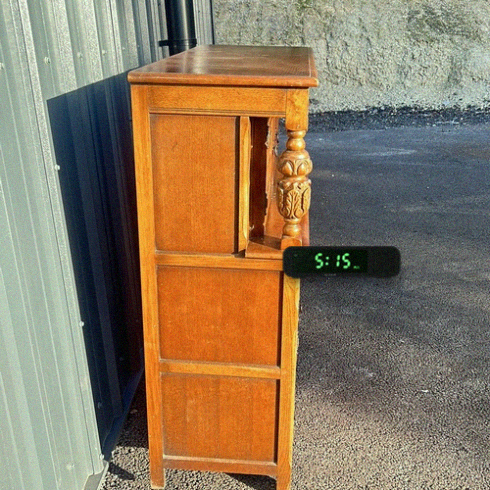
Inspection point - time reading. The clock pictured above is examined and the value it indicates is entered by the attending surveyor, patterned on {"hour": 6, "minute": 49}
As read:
{"hour": 5, "minute": 15}
